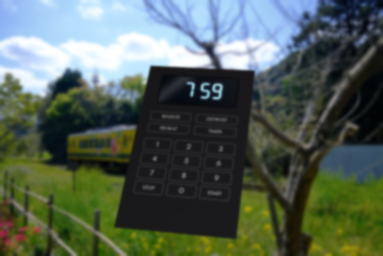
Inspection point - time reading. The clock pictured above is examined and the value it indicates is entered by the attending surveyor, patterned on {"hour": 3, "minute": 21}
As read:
{"hour": 7, "minute": 59}
